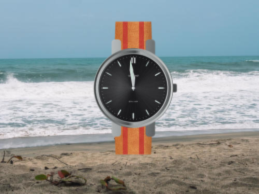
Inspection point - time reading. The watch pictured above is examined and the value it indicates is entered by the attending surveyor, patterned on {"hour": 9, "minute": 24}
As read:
{"hour": 11, "minute": 59}
